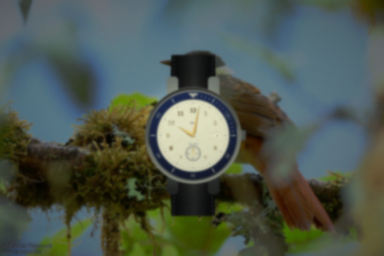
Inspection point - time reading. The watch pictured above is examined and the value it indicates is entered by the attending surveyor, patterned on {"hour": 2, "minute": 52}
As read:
{"hour": 10, "minute": 2}
